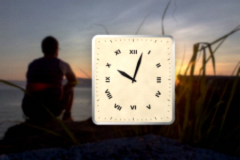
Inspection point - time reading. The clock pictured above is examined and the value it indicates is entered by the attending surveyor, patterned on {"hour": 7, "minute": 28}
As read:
{"hour": 10, "minute": 3}
